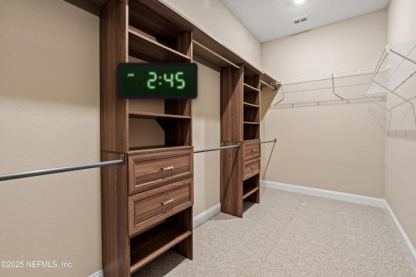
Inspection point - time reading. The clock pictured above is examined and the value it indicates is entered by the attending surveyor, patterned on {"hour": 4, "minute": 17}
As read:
{"hour": 2, "minute": 45}
